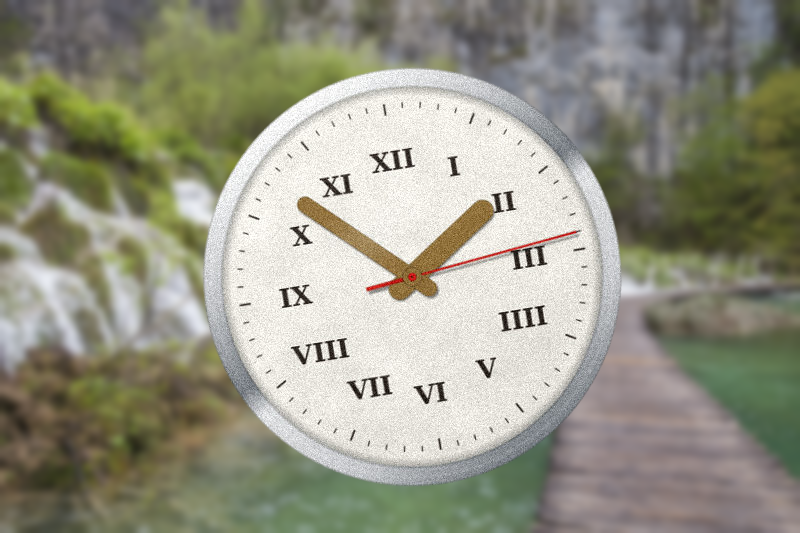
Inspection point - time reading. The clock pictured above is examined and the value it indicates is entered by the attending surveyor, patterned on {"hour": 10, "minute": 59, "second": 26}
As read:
{"hour": 1, "minute": 52, "second": 14}
